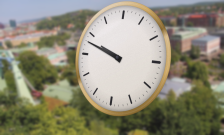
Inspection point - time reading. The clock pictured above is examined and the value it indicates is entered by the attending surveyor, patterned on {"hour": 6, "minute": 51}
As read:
{"hour": 9, "minute": 48}
